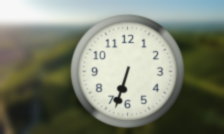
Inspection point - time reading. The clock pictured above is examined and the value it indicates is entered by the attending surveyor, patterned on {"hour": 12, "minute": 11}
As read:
{"hour": 6, "minute": 33}
